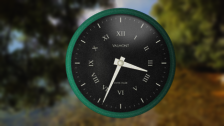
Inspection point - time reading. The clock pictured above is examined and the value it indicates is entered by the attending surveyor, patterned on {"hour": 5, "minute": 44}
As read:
{"hour": 3, "minute": 34}
